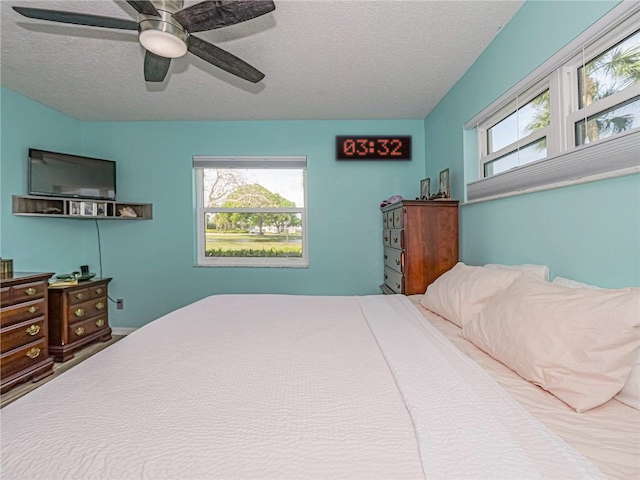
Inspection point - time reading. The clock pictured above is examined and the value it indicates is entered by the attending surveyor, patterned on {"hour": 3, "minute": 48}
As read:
{"hour": 3, "minute": 32}
